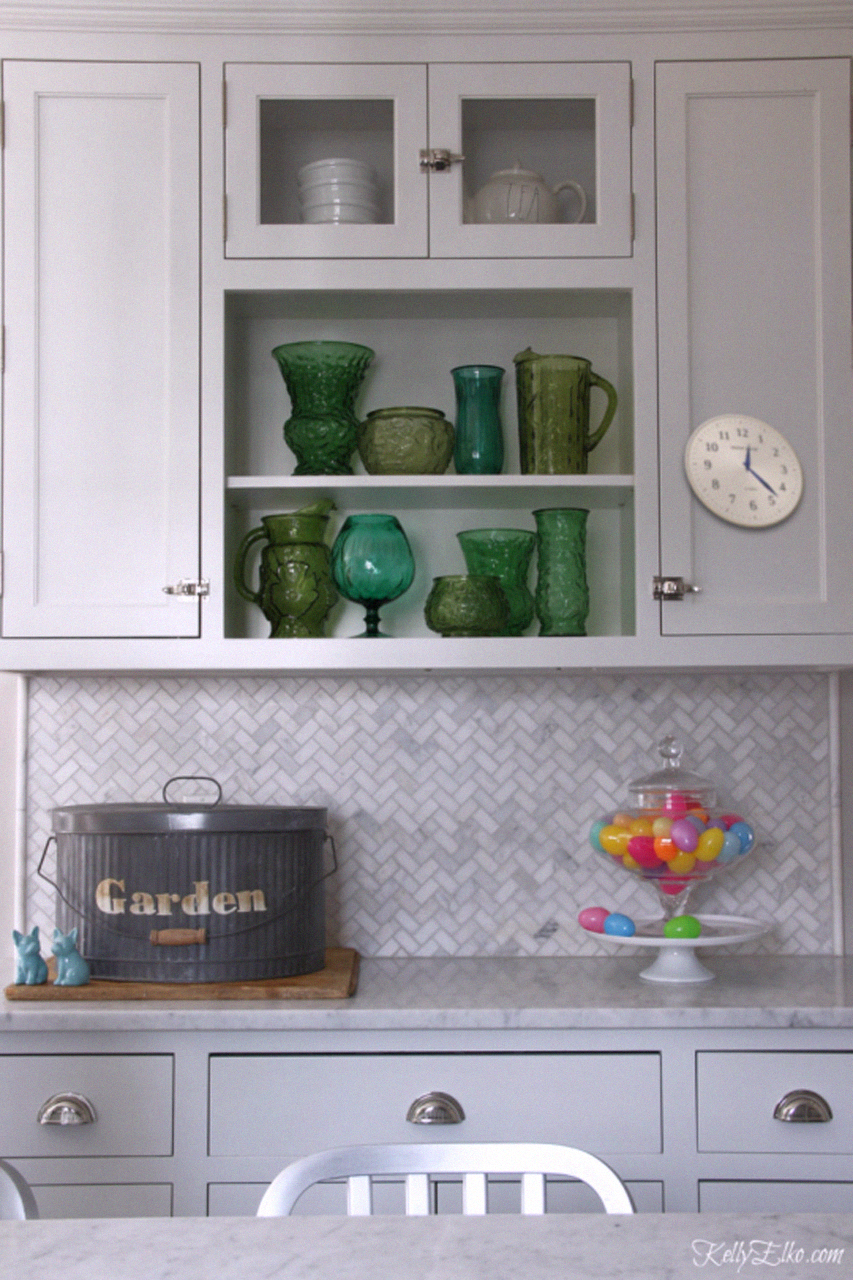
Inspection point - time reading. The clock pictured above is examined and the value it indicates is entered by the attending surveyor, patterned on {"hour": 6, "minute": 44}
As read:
{"hour": 12, "minute": 23}
